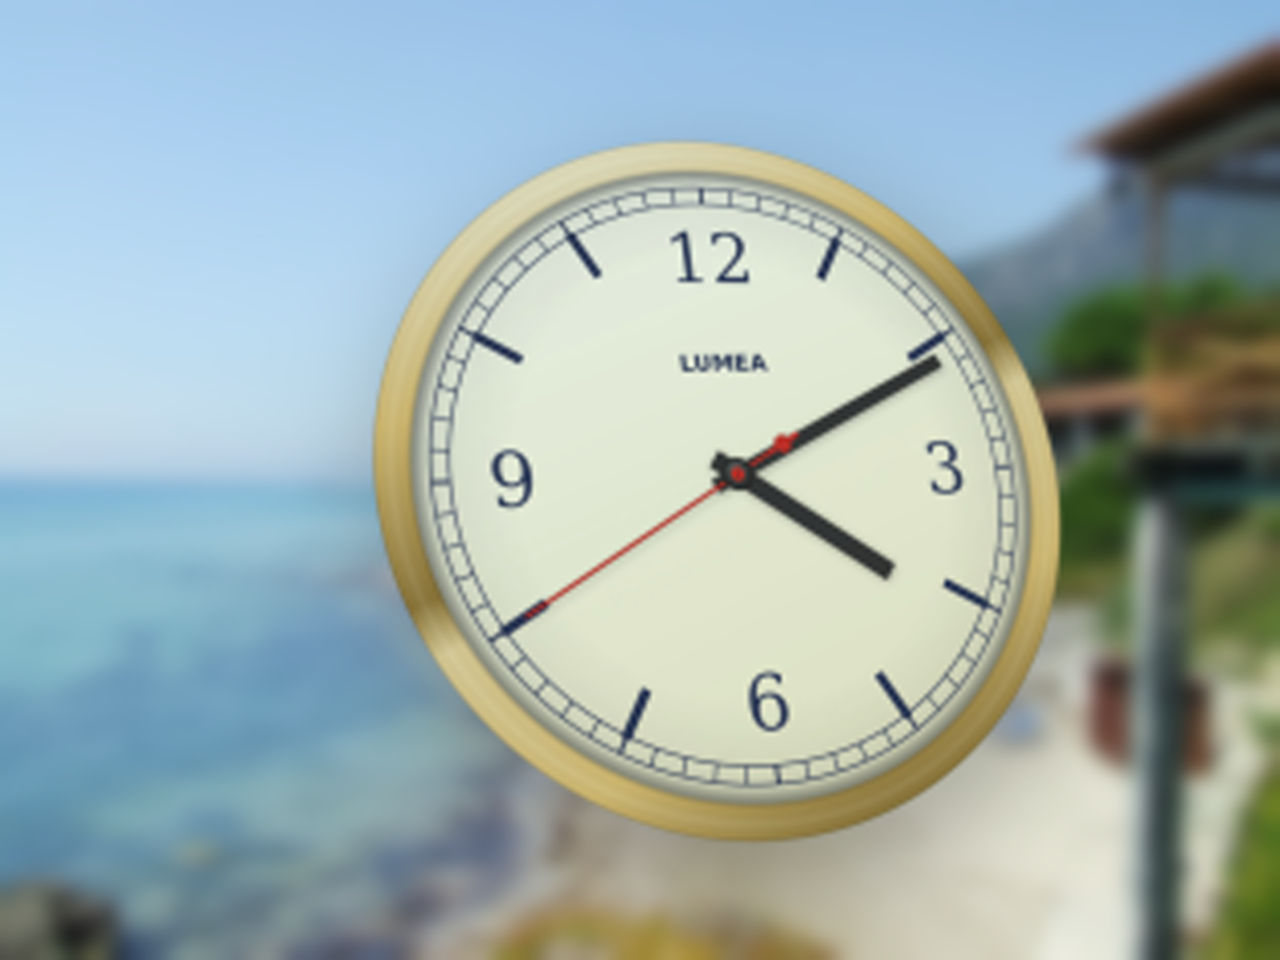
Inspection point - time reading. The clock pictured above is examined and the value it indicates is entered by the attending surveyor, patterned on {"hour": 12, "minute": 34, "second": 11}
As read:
{"hour": 4, "minute": 10, "second": 40}
